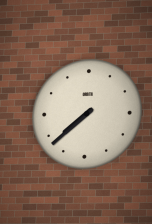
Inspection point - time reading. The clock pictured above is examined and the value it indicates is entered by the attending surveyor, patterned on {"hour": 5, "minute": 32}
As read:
{"hour": 7, "minute": 38}
